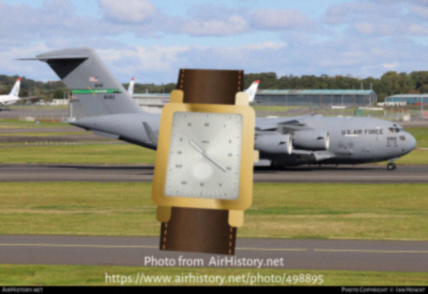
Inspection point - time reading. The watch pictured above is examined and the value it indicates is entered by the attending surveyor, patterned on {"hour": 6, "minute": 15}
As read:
{"hour": 10, "minute": 21}
